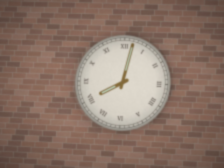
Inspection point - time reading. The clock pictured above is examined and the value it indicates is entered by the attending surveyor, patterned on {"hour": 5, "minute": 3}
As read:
{"hour": 8, "minute": 2}
